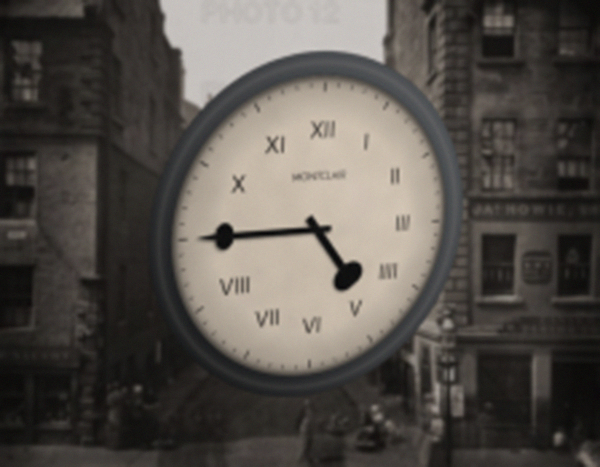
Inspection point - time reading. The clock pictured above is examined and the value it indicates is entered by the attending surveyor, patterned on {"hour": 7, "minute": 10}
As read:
{"hour": 4, "minute": 45}
